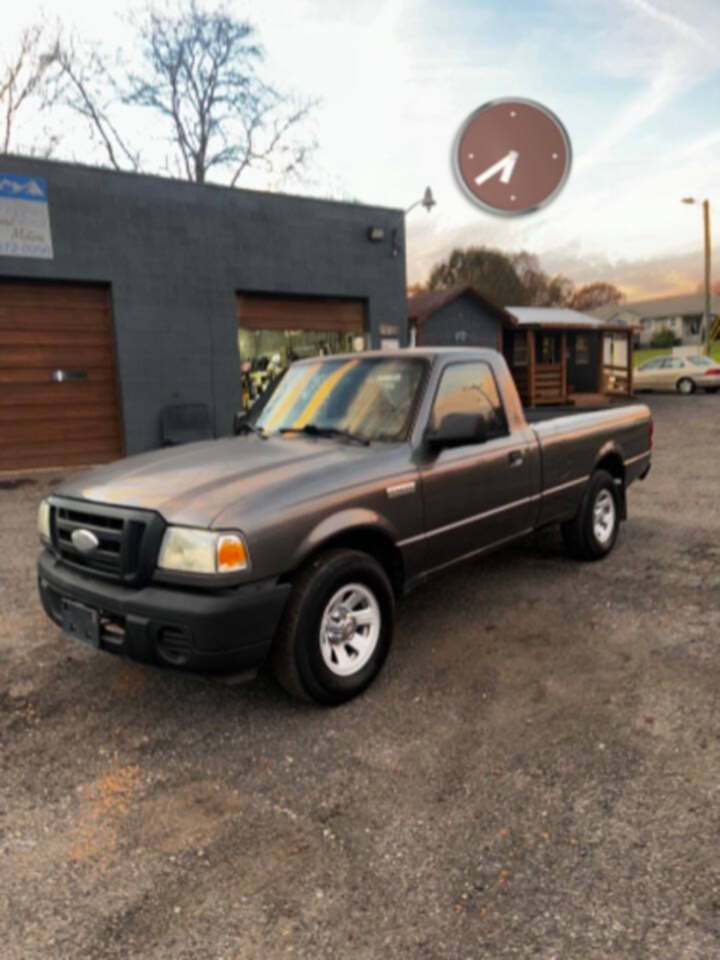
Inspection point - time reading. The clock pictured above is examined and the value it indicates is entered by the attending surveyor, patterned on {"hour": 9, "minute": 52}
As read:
{"hour": 6, "minute": 39}
